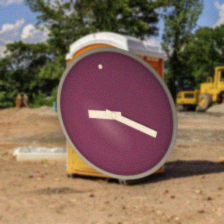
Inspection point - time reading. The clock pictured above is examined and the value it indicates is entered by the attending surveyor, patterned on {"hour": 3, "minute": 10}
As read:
{"hour": 9, "minute": 20}
